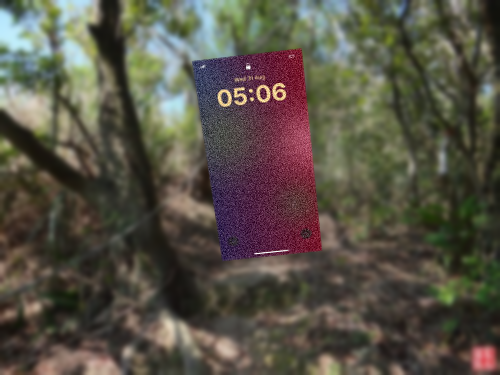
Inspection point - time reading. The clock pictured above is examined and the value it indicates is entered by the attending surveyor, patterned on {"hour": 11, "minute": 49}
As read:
{"hour": 5, "minute": 6}
